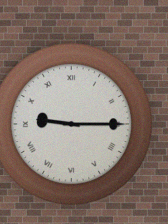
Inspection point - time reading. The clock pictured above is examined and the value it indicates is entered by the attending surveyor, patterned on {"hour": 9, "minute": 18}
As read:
{"hour": 9, "minute": 15}
